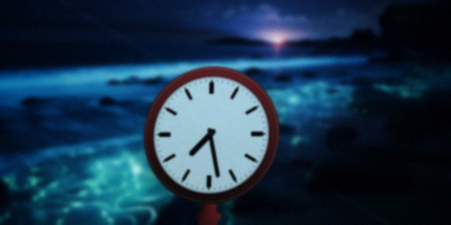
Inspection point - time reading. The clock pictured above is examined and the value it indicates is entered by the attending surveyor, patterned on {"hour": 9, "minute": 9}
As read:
{"hour": 7, "minute": 28}
